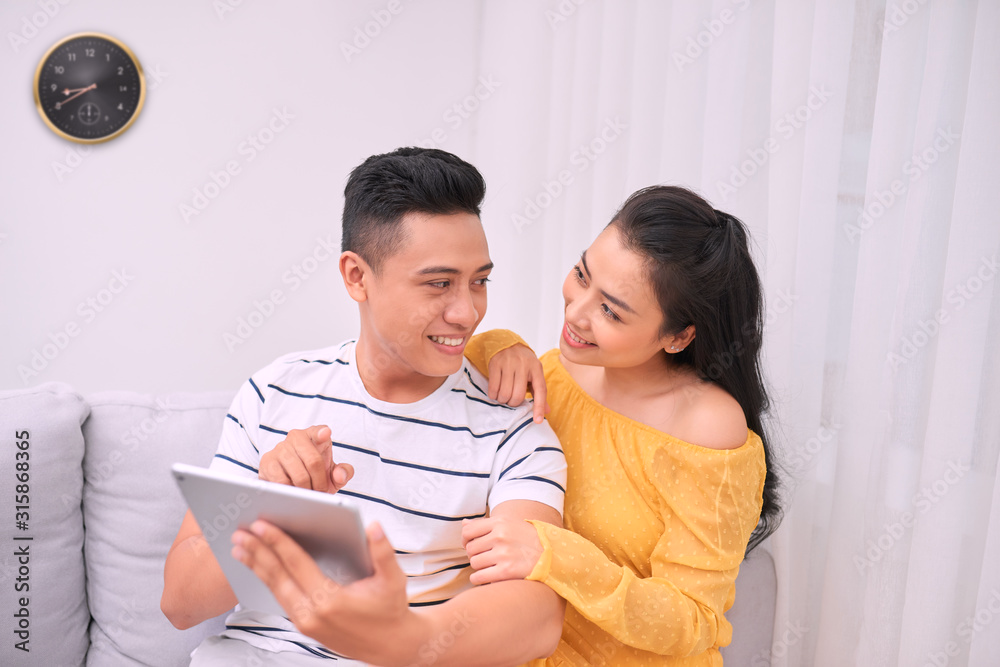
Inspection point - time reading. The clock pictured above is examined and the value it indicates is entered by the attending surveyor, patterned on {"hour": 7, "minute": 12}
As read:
{"hour": 8, "minute": 40}
